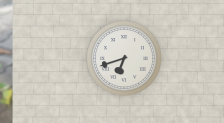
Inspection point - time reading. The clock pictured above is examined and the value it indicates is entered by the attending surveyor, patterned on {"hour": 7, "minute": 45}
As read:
{"hour": 6, "minute": 42}
